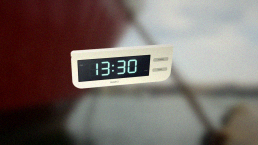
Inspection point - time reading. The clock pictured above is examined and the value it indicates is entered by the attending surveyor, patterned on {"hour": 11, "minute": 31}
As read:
{"hour": 13, "minute": 30}
